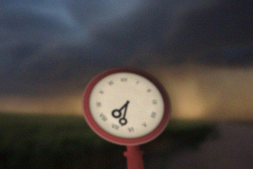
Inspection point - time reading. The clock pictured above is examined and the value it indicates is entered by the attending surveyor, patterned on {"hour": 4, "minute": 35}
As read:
{"hour": 7, "minute": 33}
